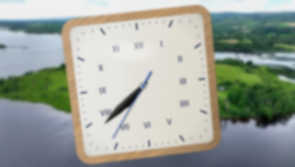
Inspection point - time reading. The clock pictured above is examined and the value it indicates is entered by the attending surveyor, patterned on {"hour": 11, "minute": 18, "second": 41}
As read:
{"hour": 7, "minute": 38, "second": 36}
